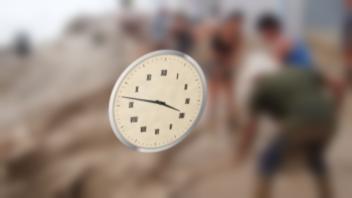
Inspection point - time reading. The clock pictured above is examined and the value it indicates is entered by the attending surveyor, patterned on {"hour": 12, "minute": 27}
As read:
{"hour": 3, "minute": 47}
